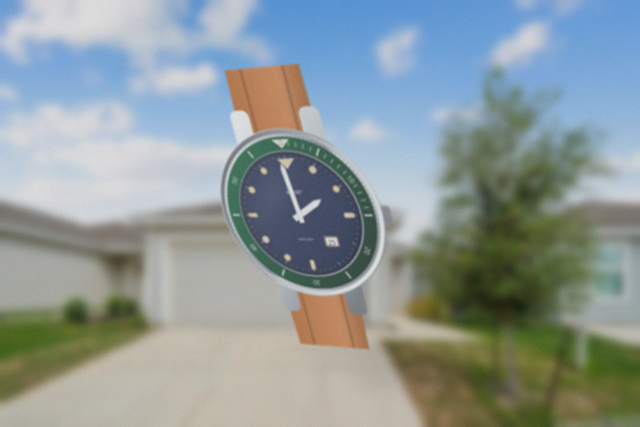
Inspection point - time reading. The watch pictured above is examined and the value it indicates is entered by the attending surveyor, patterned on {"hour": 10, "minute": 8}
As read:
{"hour": 1, "minute": 59}
